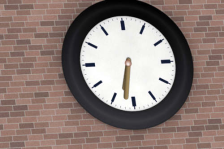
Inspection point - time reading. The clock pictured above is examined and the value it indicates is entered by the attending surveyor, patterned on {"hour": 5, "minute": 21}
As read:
{"hour": 6, "minute": 32}
